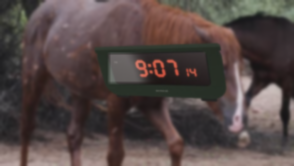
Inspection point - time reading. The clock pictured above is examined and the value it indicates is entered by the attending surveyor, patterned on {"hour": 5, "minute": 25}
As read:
{"hour": 9, "minute": 7}
